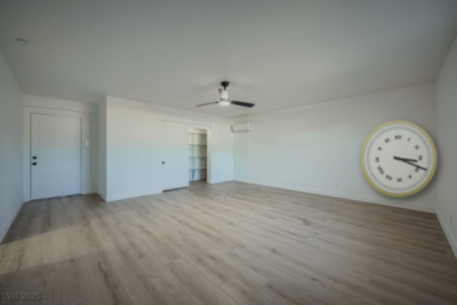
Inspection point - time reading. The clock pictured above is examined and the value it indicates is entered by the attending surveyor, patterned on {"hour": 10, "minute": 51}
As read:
{"hour": 3, "minute": 19}
